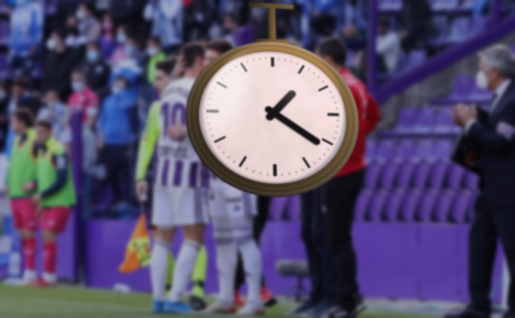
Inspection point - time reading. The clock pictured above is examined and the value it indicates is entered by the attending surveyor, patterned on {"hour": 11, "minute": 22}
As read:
{"hour": 1, "minute": 21}
